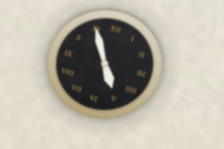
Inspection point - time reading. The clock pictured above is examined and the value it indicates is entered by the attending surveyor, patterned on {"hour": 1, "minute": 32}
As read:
{"hour": 4, "minute": 55}
